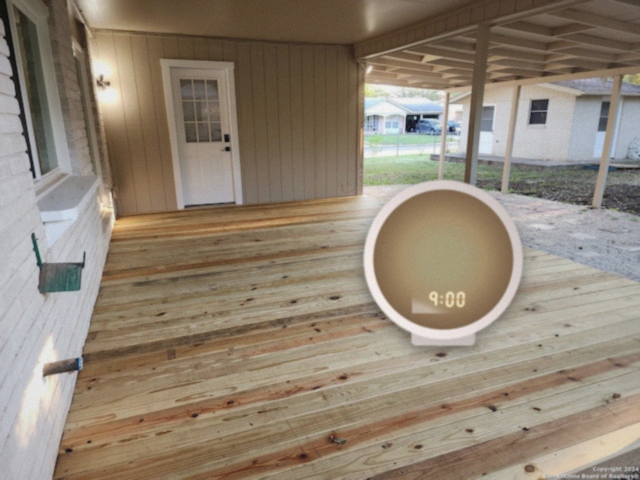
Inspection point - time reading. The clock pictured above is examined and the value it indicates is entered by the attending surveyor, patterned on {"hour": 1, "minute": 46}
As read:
{"hour": 9, "minute": 0}
